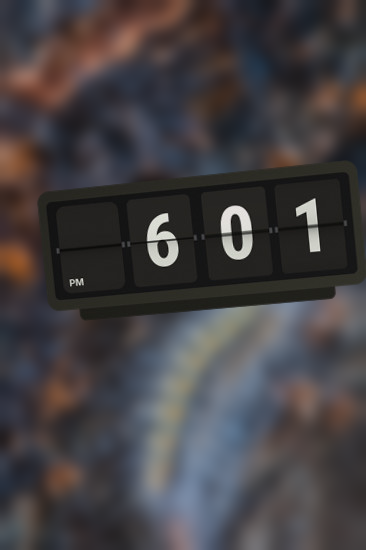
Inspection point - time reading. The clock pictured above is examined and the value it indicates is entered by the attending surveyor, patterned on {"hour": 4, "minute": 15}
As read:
{"hour": 6, "minute": 1}
